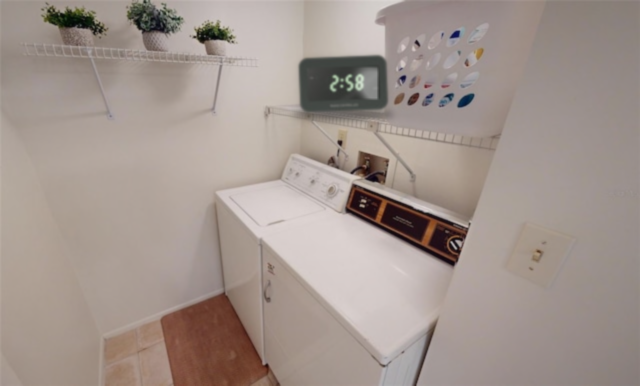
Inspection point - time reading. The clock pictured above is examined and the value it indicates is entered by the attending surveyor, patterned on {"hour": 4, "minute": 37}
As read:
{"hour": 2, "minute": 58}
